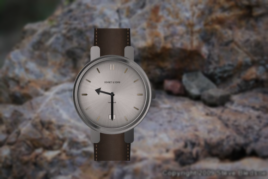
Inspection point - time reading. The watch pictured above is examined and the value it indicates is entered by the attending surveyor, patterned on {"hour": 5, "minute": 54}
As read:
{"hour": 9, "minute": 30}
